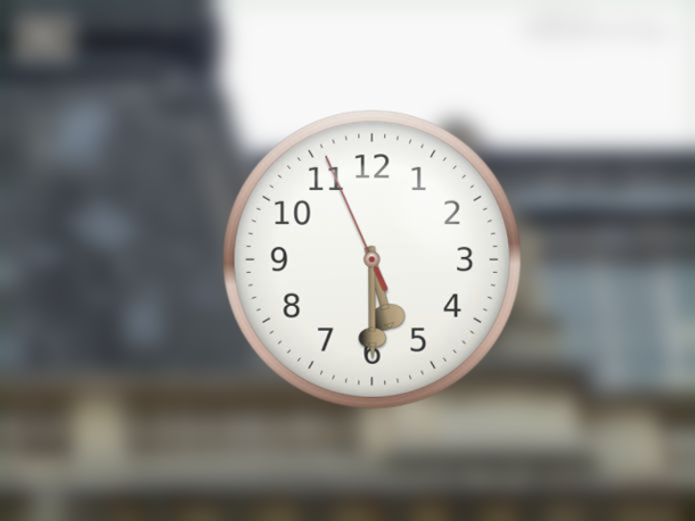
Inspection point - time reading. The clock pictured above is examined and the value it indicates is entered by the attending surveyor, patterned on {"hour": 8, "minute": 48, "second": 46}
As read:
{"hour": 5, "minute": 29, "second": 56}
